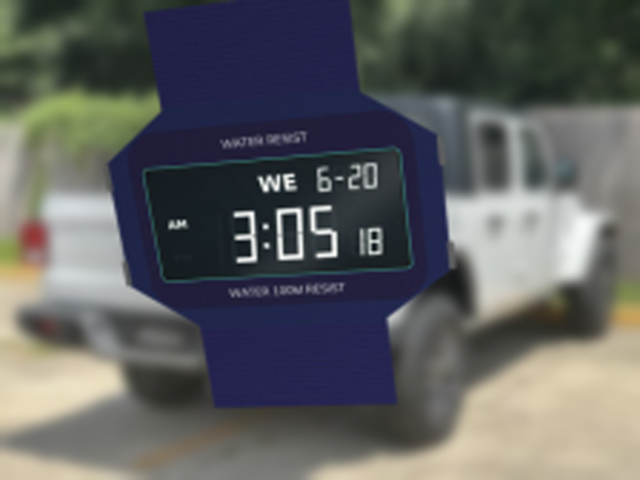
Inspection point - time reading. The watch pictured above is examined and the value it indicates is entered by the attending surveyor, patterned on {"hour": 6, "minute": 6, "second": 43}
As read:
{"hour": 3, "minute": 5, "second": 18}
